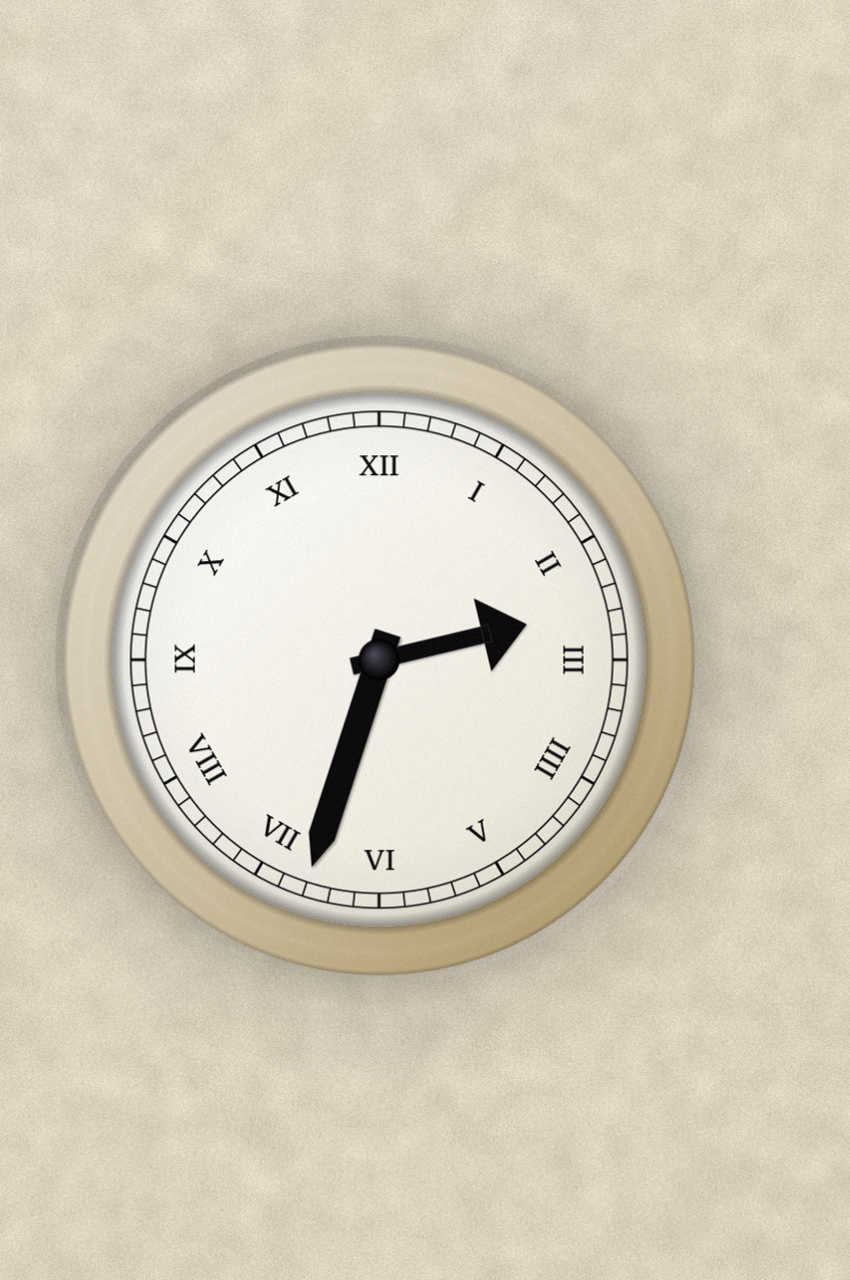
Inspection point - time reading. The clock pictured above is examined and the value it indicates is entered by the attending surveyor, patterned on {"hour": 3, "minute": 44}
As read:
{"hour": 2, "minute": 33}
